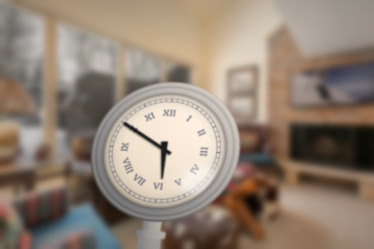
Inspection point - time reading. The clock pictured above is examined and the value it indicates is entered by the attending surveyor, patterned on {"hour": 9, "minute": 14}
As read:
{"hour": 5, "minute": 50}
